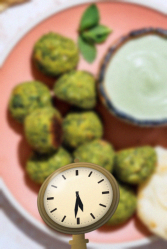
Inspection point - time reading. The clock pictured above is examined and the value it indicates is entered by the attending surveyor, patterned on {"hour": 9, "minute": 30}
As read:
{"hour": 5, "minute": 31}
